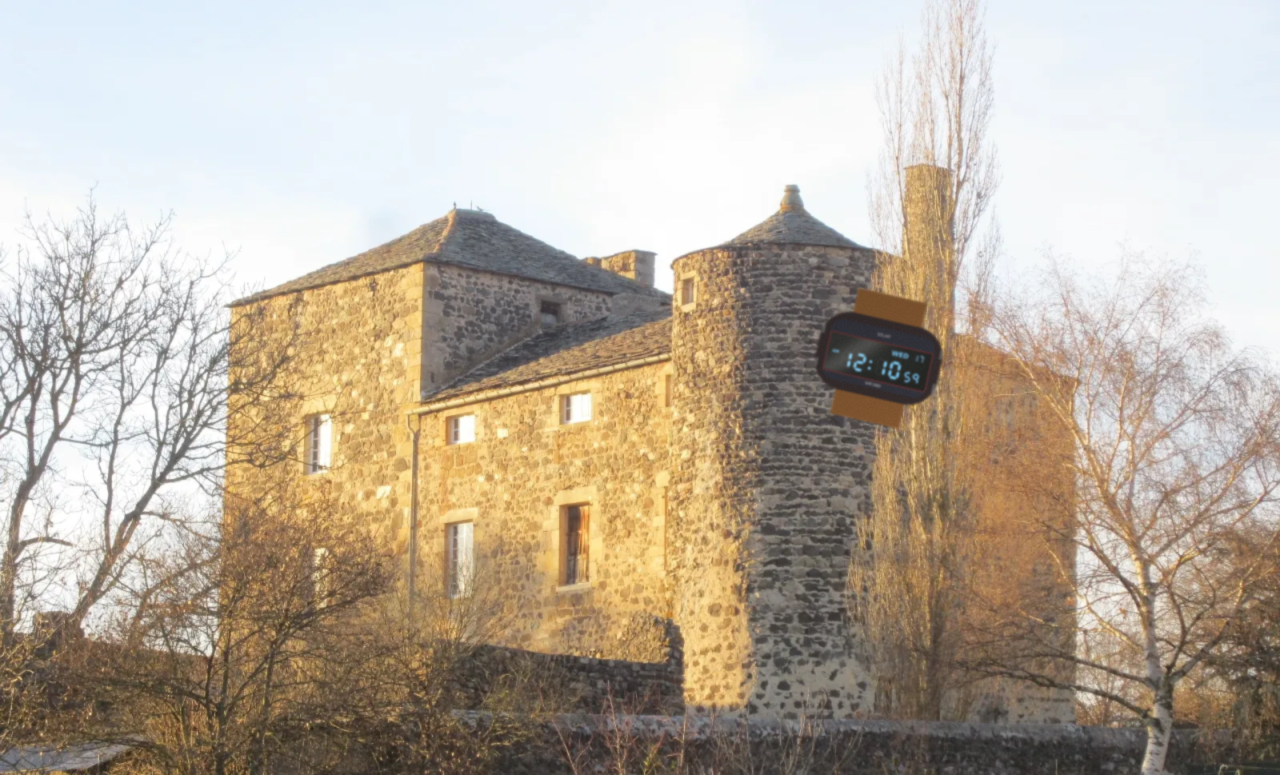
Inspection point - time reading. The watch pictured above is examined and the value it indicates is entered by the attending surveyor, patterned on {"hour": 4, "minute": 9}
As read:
{"hour": 12, "minute": 10}
